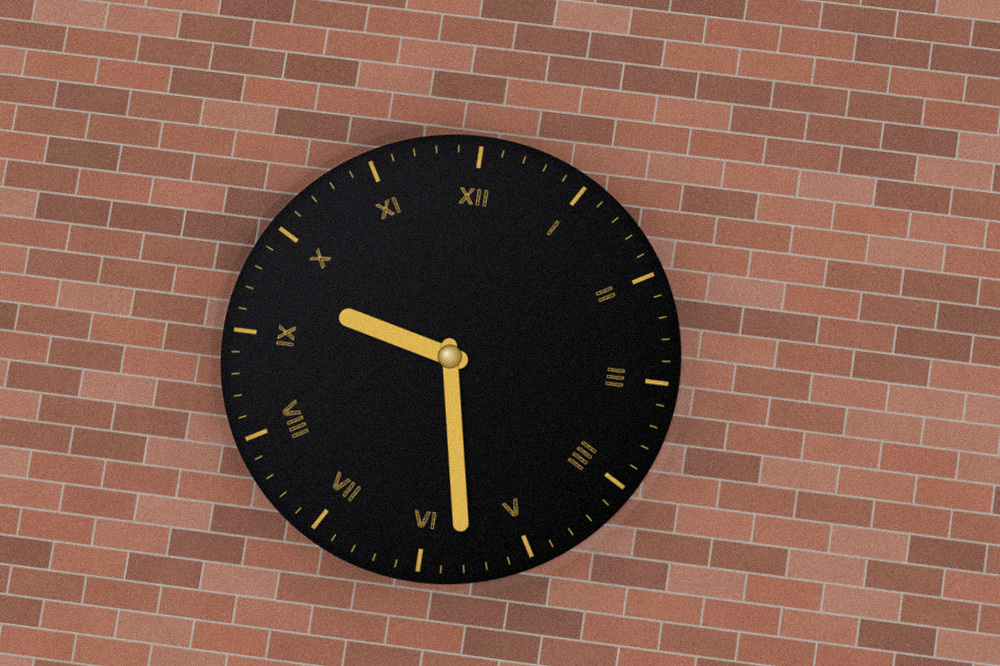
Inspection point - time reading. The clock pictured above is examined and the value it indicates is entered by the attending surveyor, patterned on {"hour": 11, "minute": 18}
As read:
{"hour": 9, "minute": 28}
